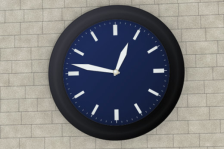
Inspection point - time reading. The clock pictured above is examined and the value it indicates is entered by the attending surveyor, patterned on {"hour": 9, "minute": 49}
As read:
{"hour": 12, "minute": 47}
